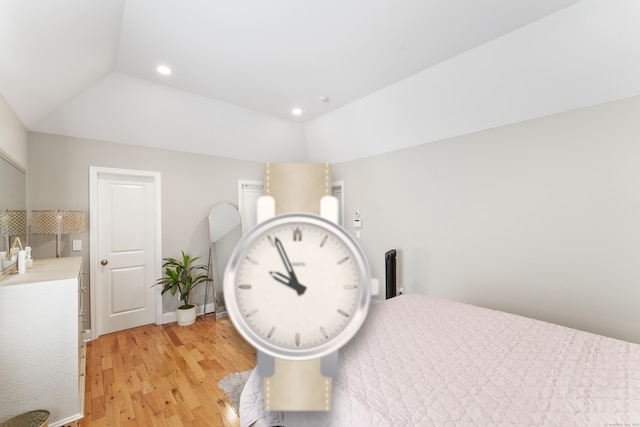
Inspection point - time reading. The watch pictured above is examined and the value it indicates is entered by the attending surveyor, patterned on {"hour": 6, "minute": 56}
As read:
{"hour": 9, "minute": 56}
